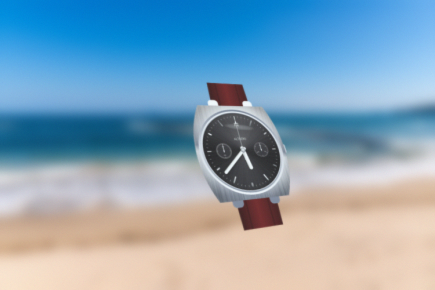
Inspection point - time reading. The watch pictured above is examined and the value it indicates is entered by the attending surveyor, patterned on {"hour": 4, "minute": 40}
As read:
{"hour": 5, "minute": 38}
